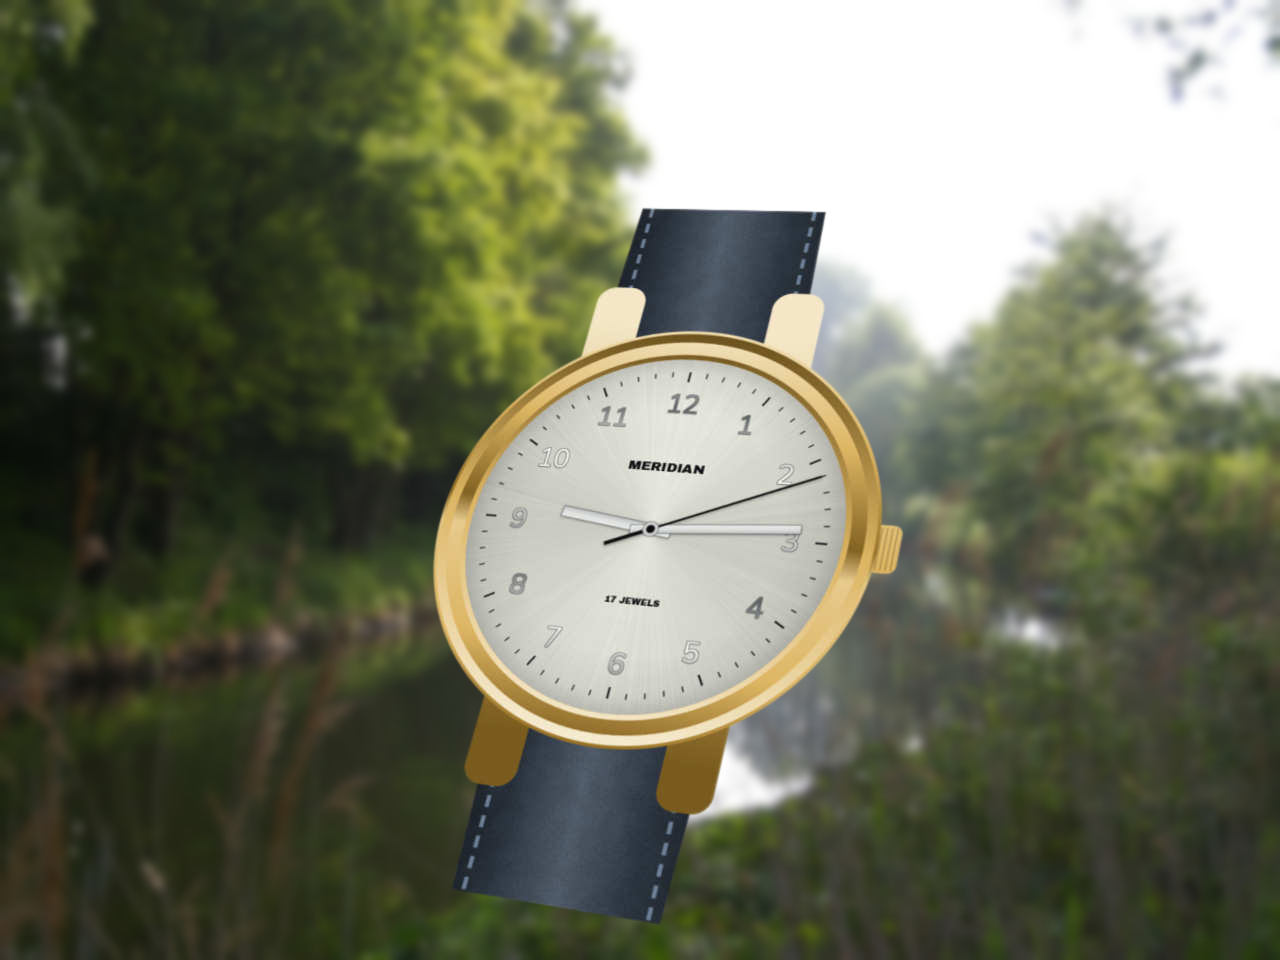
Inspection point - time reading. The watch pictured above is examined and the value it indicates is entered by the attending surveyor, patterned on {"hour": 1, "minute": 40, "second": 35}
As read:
{"hour": 9, "minute": 14, "second": 11}
